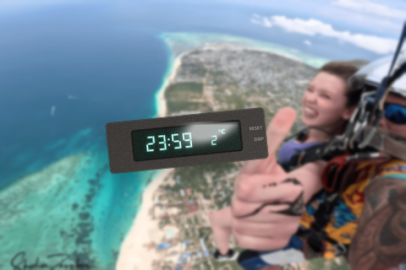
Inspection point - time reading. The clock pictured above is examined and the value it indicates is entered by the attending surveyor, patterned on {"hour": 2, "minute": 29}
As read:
{"hour": 23, "minute": 59}
